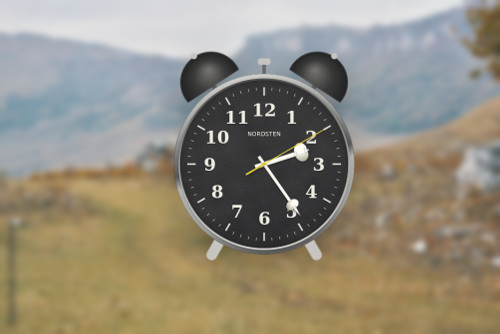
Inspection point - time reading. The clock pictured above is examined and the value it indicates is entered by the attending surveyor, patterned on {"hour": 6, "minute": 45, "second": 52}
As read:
{"hour": 2, "minute": 24, "second": 10}
